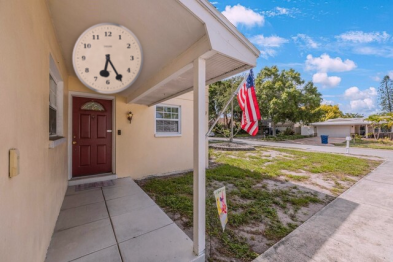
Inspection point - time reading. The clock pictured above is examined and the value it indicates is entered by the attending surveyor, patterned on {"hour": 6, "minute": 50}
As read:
{"hour": 6, "minute": 25}
